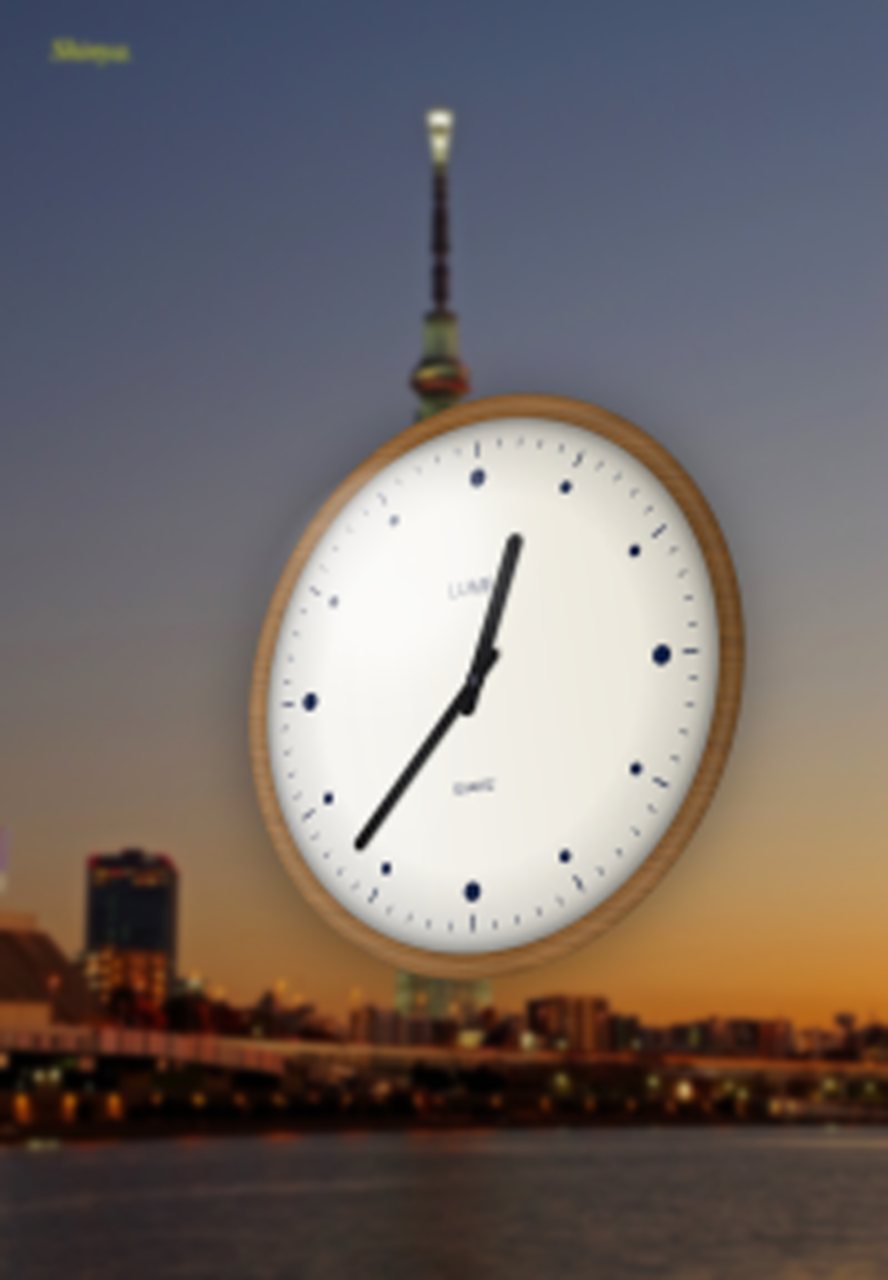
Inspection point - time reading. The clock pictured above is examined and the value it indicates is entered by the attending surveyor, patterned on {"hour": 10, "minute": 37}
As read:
{"hour": 12, "minute": 37}
